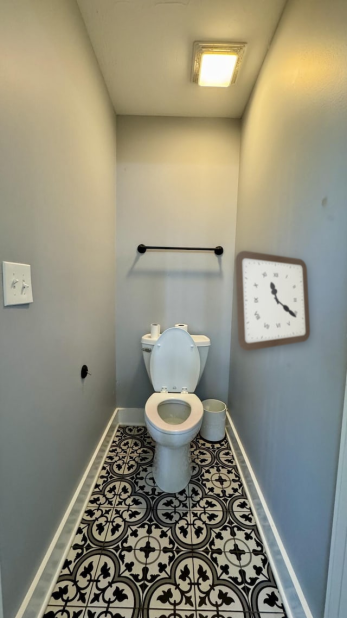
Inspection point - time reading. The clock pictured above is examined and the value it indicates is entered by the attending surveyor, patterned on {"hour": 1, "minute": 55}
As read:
{"hour": 11, "minute": 21}
